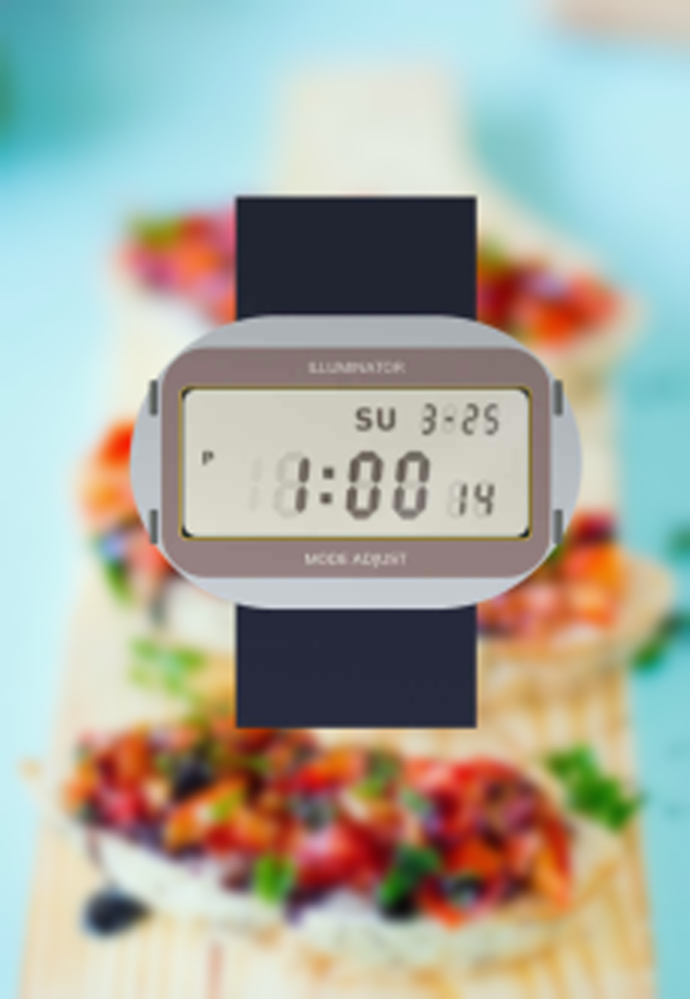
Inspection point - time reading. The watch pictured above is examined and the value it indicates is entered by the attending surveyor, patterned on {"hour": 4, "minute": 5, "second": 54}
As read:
{"hour": 1, "minute": 0, "second": 14}
